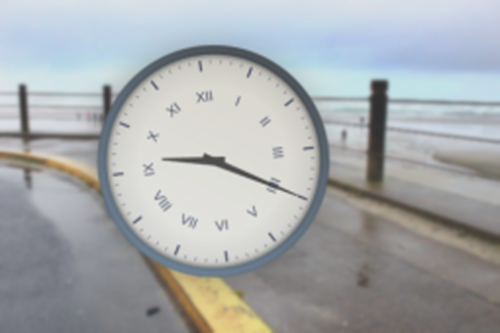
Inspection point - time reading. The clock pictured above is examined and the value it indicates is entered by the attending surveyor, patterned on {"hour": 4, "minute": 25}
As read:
{"hour": 9, "minute": 20}
